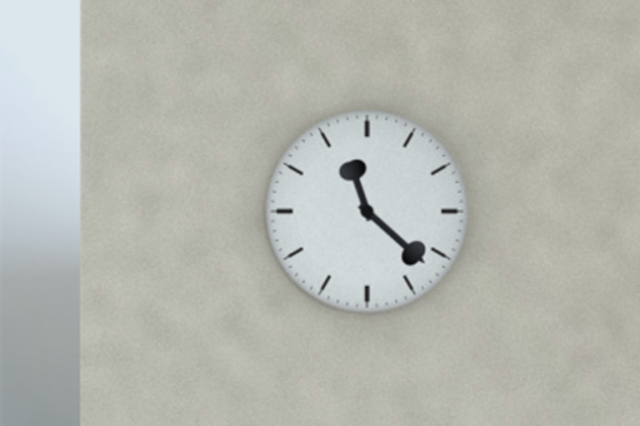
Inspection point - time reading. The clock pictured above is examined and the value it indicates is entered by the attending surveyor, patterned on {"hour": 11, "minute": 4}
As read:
{"hour": 11, "minute": 22}
